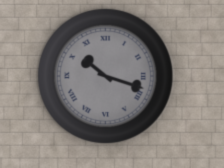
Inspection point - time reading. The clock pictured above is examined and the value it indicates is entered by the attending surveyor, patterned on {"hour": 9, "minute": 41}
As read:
{"hour": 10, "minute": 18}
